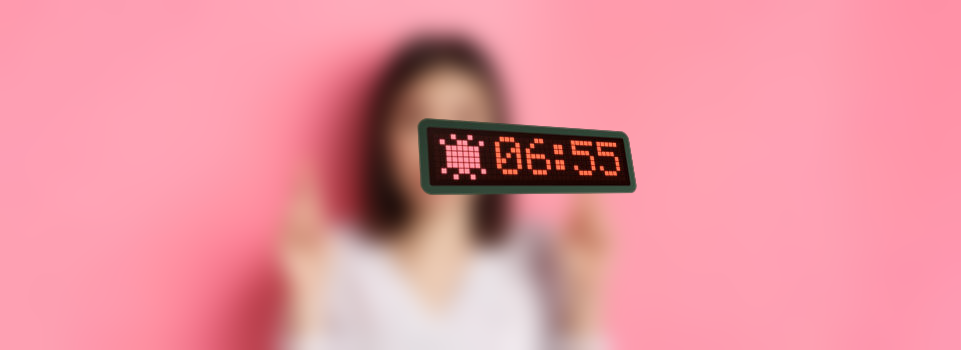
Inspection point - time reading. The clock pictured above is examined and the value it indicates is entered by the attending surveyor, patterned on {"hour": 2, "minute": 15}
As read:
{"hour": 6, "minute": 55}
